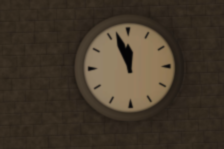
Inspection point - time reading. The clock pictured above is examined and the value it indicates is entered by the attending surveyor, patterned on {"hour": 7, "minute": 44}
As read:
{"hour": 11, "minute": 57}
